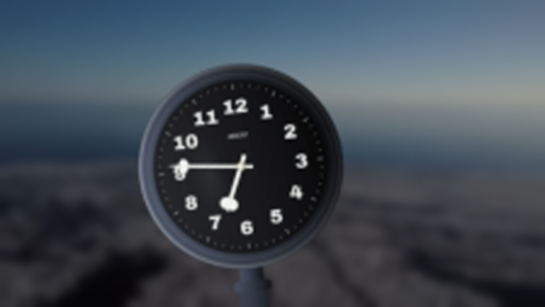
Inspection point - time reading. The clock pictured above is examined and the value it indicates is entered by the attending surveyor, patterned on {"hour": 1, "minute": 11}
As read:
{"hour": 6, "minute": 46}
